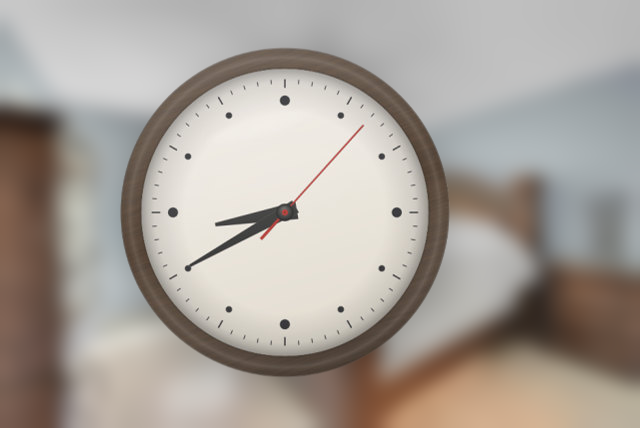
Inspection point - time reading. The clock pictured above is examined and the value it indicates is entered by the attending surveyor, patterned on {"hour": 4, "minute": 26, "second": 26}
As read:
{"hour": 8, "minute": 40, "second": 7}
